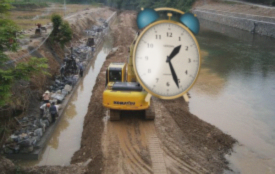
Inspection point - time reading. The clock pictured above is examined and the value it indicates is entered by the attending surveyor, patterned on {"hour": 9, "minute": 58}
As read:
{"hour": 1, "minute": 26}
